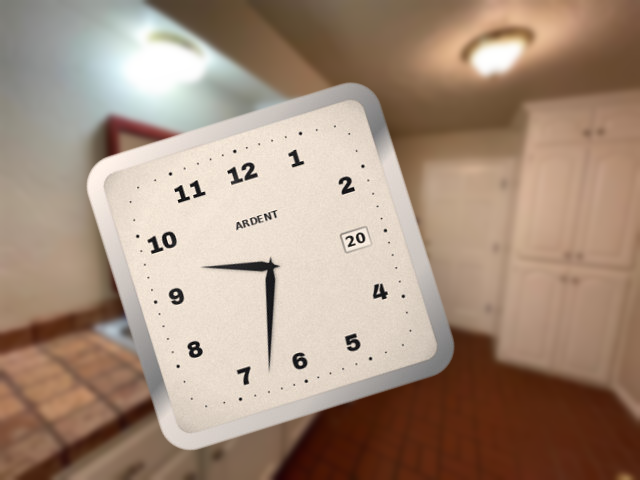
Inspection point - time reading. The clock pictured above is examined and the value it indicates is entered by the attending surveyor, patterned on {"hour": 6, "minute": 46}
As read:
{"hour": 9, "minute": 33}
